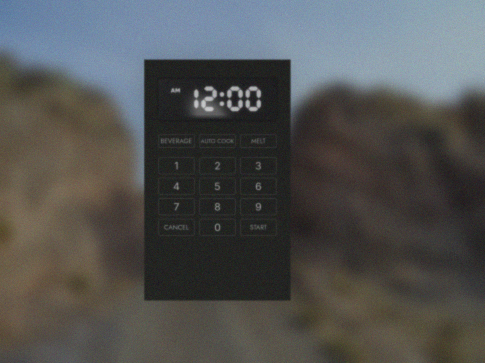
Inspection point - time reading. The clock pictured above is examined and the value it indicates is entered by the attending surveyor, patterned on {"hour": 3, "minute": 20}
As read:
{"hour": 12, "minute": 0}
